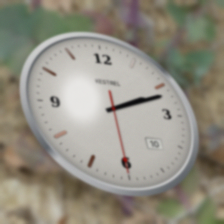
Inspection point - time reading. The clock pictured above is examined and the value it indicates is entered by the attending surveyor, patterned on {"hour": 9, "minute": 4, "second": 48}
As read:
{"hour": 2, "minute": 11, "second": 30}
